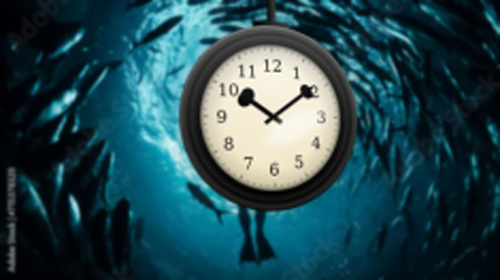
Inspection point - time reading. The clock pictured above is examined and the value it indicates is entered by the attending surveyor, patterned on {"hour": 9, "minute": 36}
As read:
{"hour": 10, "minute": 9}
